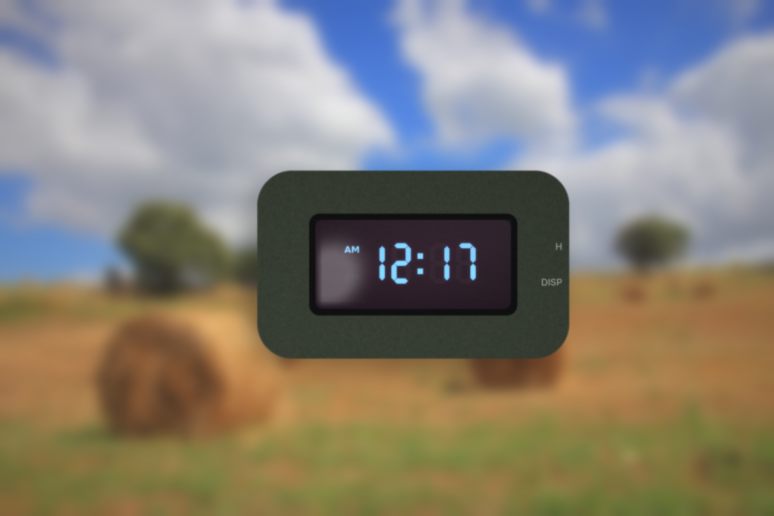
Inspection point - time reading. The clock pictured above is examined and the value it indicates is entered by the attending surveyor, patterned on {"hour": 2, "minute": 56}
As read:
{"hour": 12, "minute": 17}
